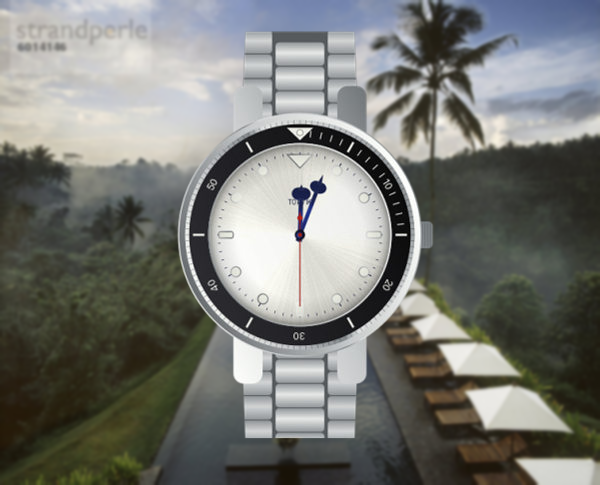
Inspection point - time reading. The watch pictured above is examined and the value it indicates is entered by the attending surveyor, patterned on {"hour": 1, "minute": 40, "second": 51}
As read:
{"hour": 12, "minute": 3, "second": 30}
